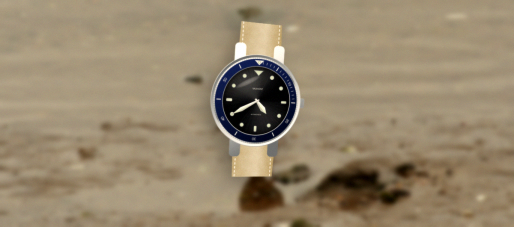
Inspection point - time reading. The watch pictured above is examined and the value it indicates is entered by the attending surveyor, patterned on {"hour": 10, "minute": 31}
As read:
{"hour": 4, "minute": 40}
